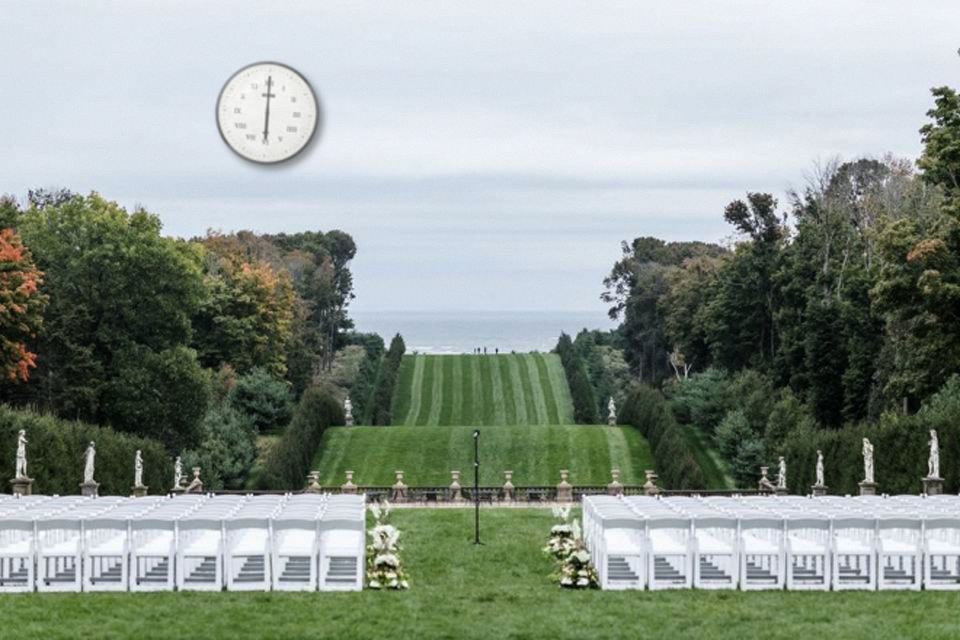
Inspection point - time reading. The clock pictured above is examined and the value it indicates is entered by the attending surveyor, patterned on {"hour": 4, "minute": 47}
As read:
{"hour": 6, "minute": 0}
